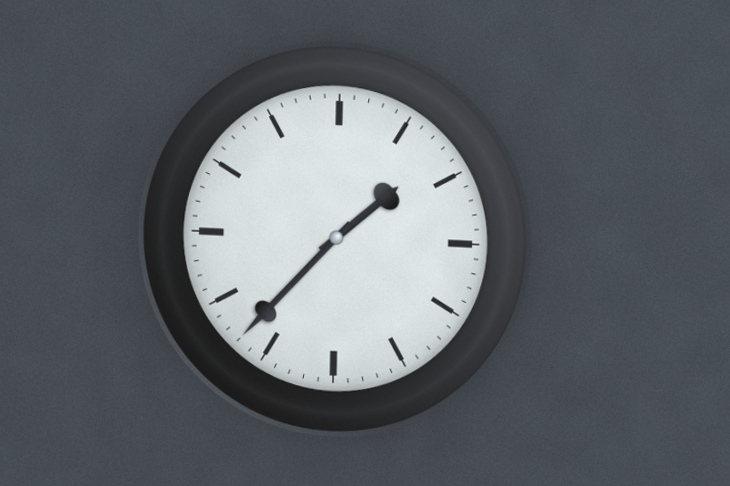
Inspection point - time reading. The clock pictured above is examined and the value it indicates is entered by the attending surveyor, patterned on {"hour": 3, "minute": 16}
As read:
{"hour": 1, "minute": 37}
